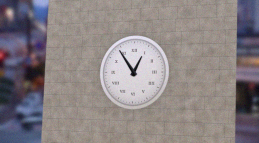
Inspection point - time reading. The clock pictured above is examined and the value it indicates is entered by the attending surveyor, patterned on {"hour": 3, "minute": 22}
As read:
{"hour": 12, "minute": 54}
